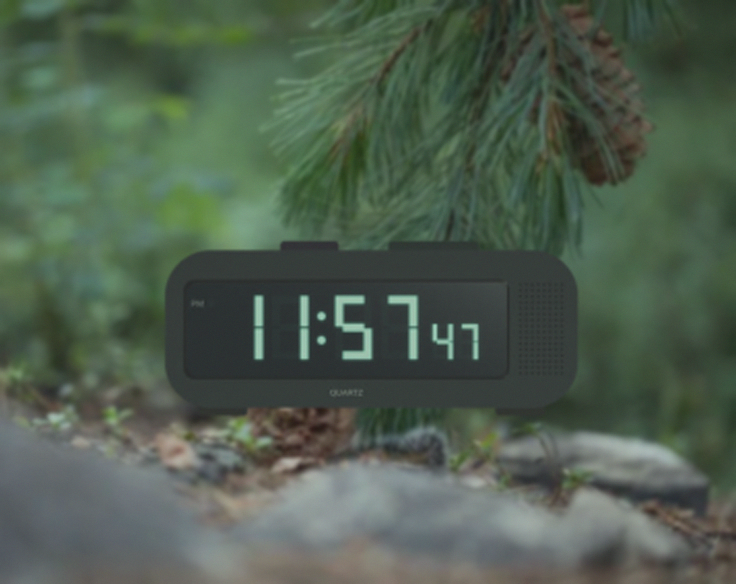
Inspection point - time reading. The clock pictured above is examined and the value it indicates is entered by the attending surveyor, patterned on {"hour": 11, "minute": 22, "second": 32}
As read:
{"hour": 11, "minute": 57, "second": 47}
